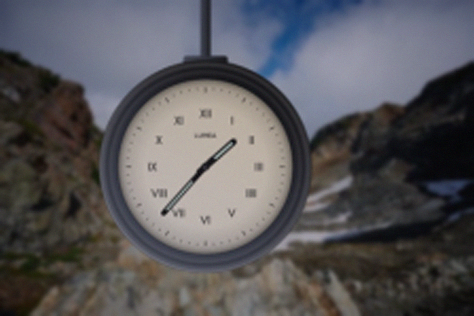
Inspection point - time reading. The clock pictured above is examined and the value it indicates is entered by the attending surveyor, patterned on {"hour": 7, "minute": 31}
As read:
{"hour": 1, "minute": 37}
